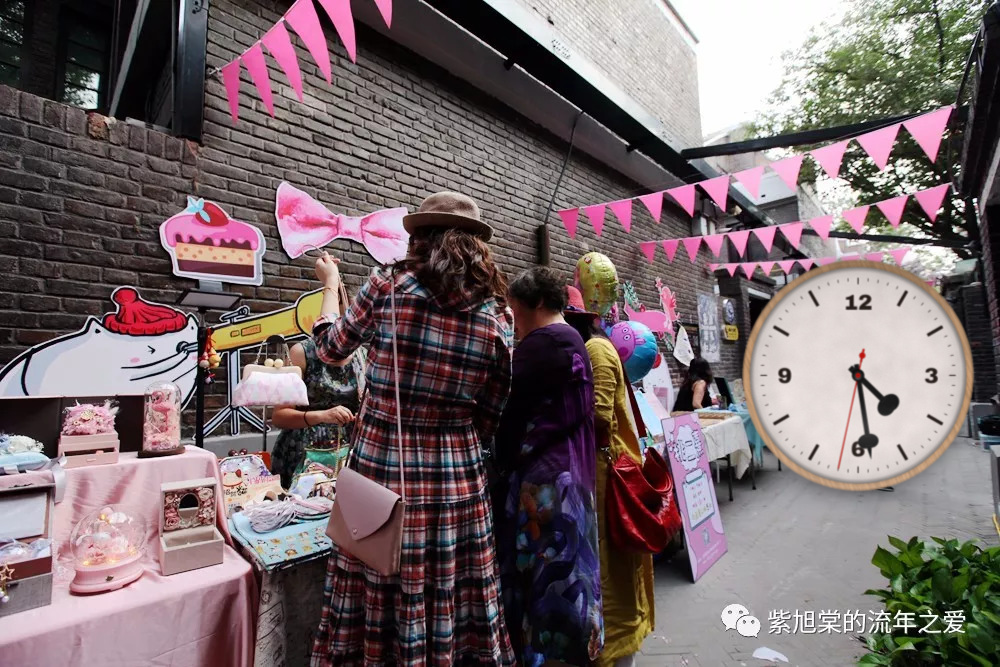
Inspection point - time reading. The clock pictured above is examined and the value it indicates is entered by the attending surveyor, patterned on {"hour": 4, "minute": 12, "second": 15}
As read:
{"hour": 4, "minute": 28, "second": 32}
